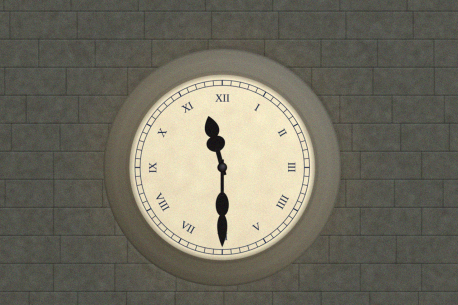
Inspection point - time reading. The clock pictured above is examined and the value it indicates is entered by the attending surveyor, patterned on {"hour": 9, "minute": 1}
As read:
{"hour": 11, "minute": 30}
